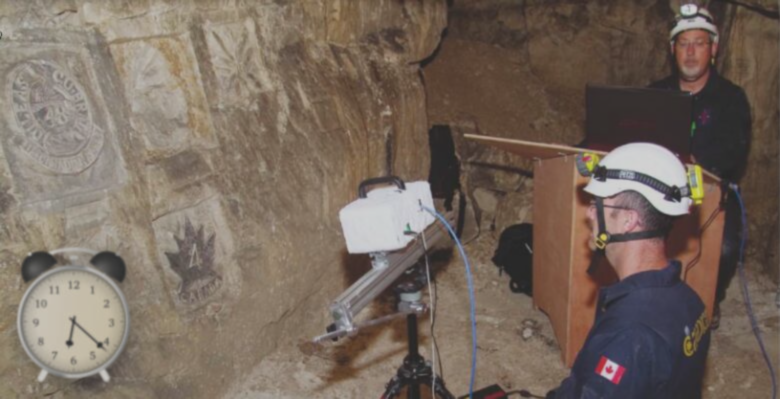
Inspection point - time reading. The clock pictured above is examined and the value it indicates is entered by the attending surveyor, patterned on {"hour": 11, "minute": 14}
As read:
{"hour": 6, "minute": 22}
